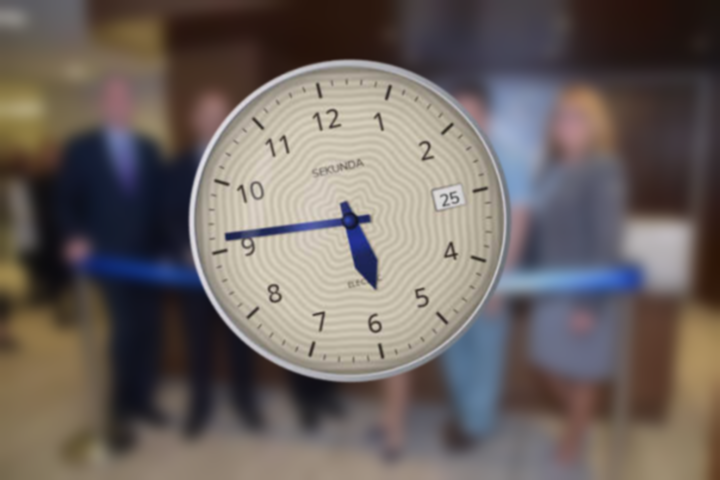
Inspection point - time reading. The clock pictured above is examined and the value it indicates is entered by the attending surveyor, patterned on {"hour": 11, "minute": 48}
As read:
{"hour": 5, "minute": 46}
